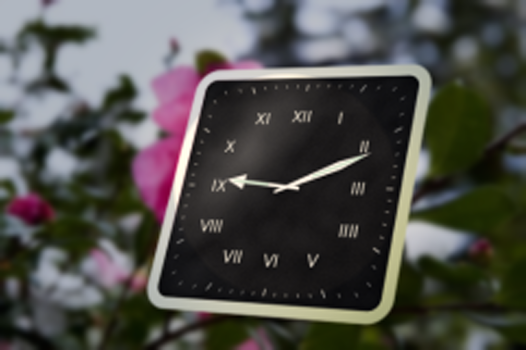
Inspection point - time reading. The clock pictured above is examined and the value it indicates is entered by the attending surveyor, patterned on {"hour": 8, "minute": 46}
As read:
{"hour": 9, "minute": 11}
